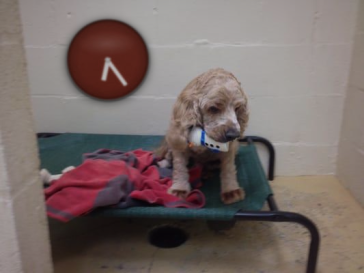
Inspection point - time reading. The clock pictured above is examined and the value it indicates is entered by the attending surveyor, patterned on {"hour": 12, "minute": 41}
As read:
{"hour": 6, "minute": 24}
